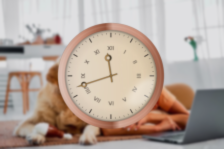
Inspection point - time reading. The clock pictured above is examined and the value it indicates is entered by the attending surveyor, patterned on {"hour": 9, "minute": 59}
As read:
{"hour": 11, "minute": 42}
